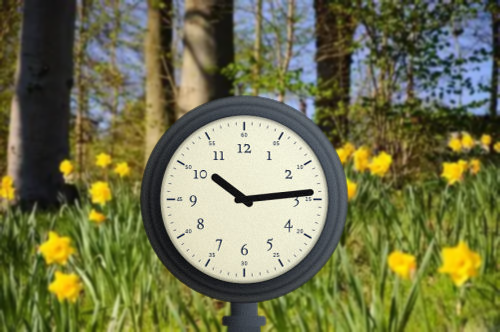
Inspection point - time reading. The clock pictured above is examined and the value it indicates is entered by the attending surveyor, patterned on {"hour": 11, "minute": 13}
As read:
{"hour": 10, "minute": 14}
